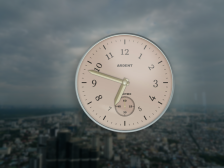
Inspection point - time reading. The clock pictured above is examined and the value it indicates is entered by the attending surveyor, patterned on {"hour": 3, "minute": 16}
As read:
{"hour": 6, "minute": 48}
